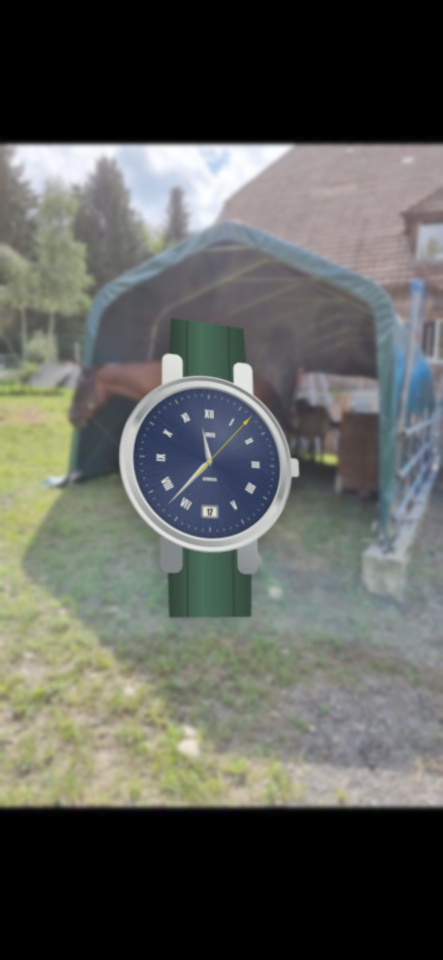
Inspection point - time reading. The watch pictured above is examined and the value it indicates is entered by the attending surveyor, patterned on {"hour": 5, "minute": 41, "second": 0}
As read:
{"hour": 11, "minute": 37, "second": 7}
